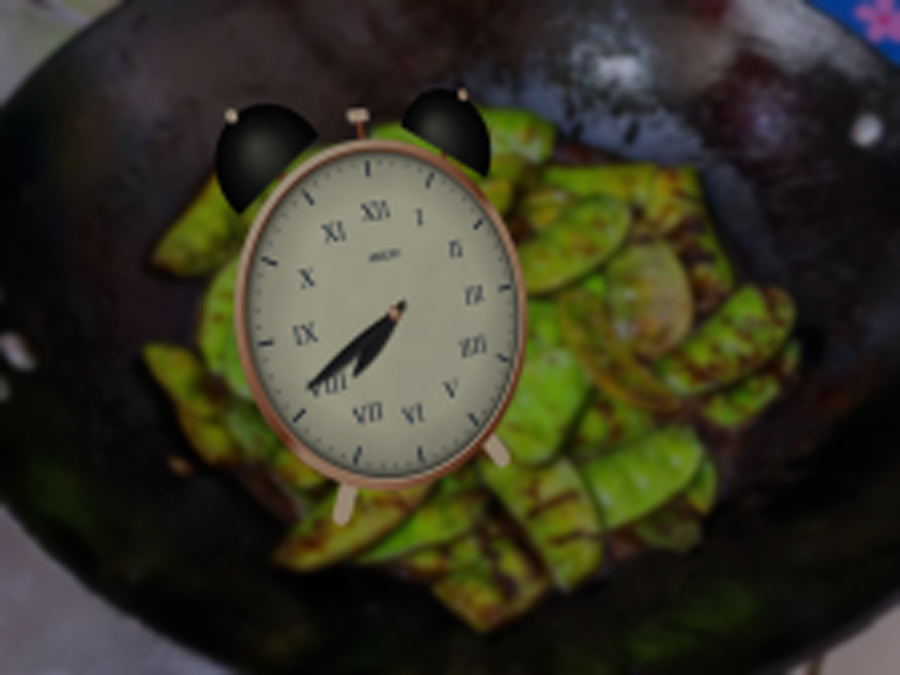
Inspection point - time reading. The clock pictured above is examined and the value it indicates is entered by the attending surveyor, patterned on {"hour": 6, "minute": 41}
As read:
{"hour": 7, "minute": 41}
